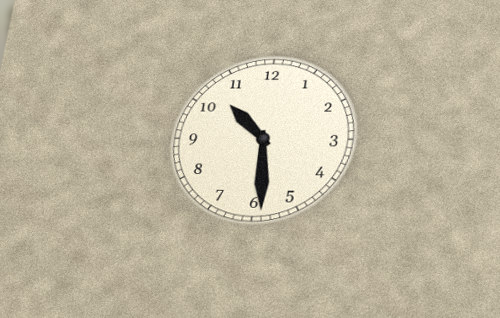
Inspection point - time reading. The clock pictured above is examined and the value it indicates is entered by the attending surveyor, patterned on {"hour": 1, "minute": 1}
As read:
{"hour": 10, "minute": 29}
